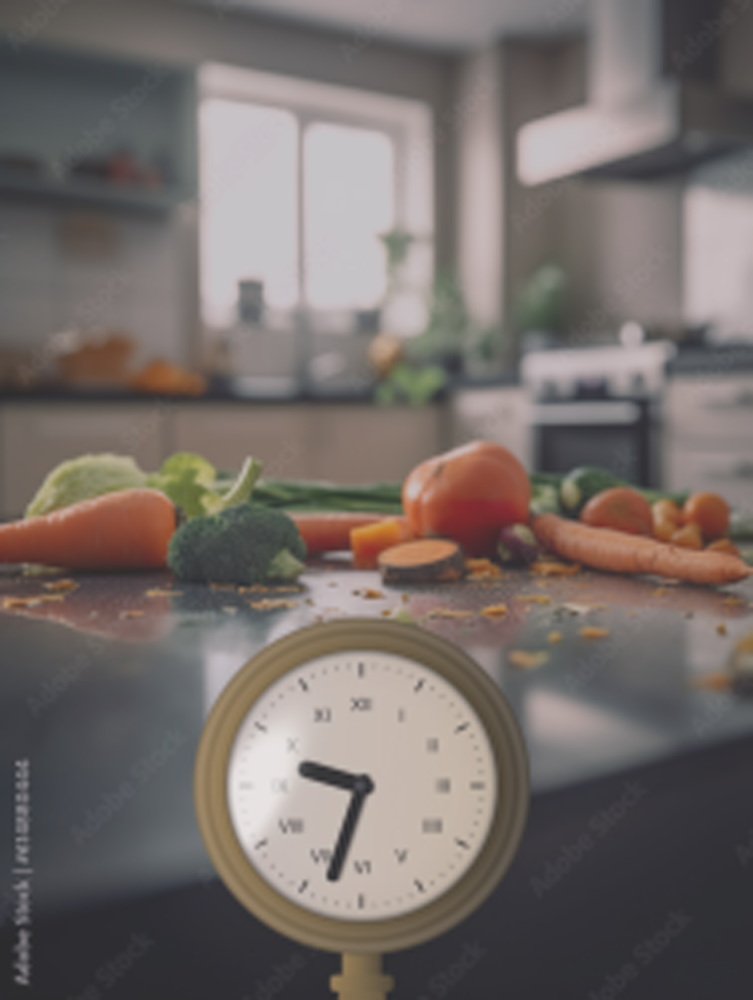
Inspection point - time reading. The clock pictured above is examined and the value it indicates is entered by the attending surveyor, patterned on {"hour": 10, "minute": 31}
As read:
{"hour": 9, "minute": 33}
